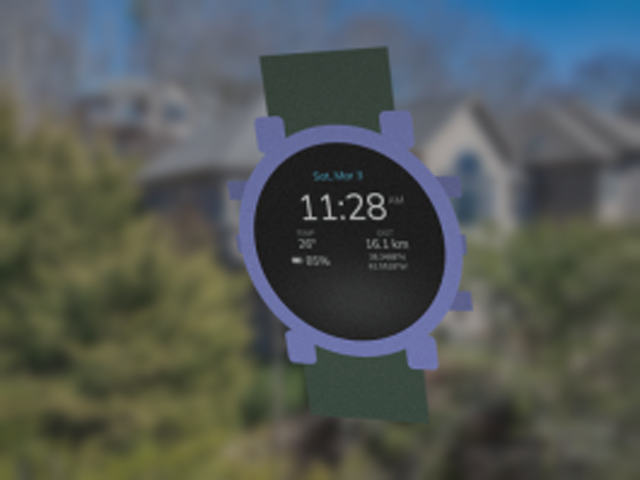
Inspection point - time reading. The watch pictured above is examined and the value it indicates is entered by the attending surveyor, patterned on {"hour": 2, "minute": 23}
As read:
{"hour": 11, "minute": 28}
